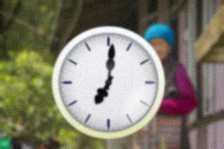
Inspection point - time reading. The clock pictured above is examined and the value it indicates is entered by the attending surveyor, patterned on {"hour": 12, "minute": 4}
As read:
{"hour": 7, "minute": 1}
